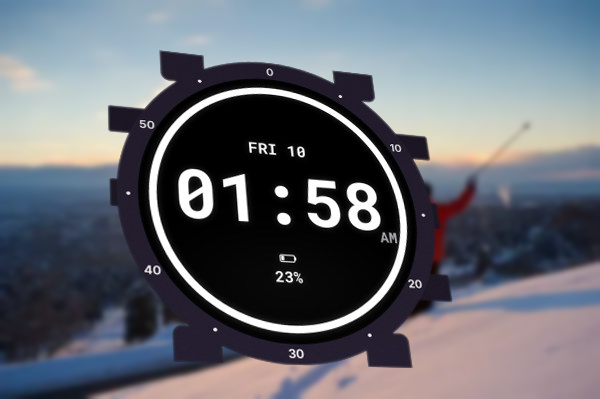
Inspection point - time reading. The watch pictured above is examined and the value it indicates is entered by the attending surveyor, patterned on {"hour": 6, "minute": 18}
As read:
{"hour": 1, "minute": 58}
